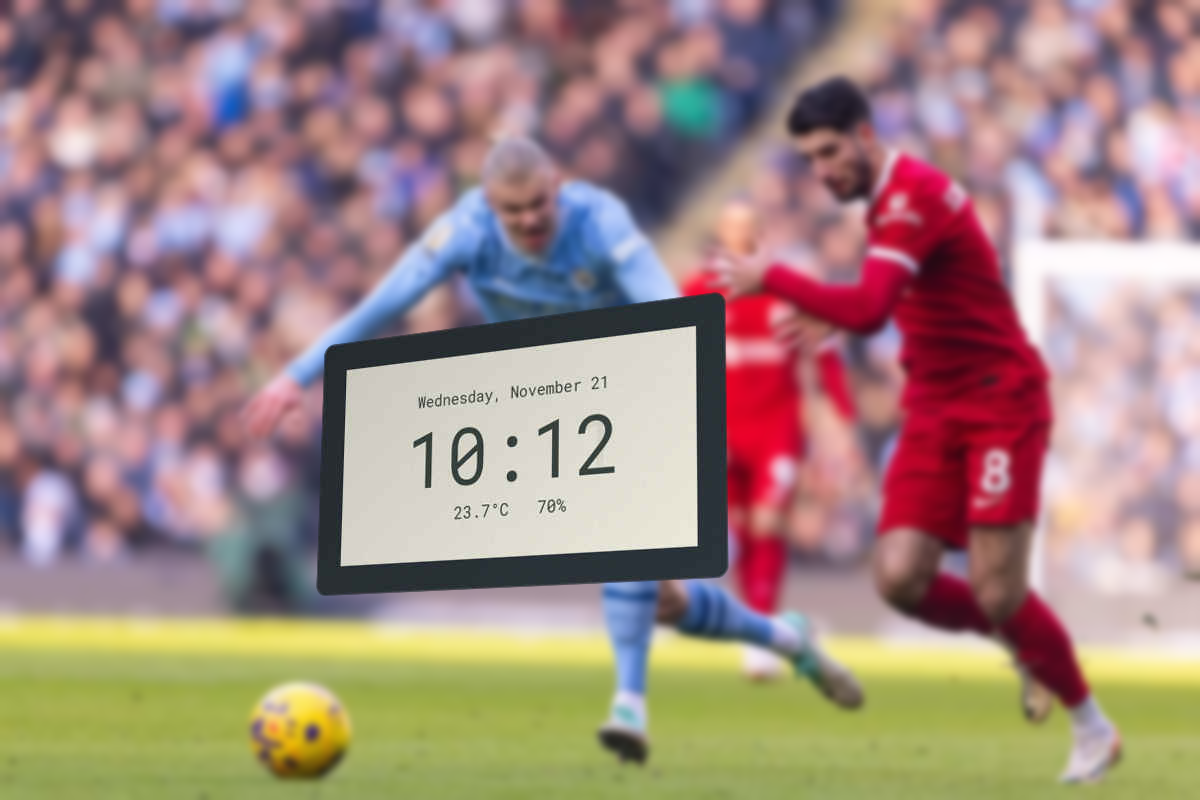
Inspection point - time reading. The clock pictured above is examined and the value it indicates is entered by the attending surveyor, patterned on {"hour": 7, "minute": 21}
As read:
{"hour": 10, "minute": 12}
